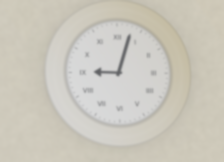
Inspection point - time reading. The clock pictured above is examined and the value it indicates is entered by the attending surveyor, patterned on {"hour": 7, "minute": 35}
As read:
{"hour": 9, "minute": 3}
